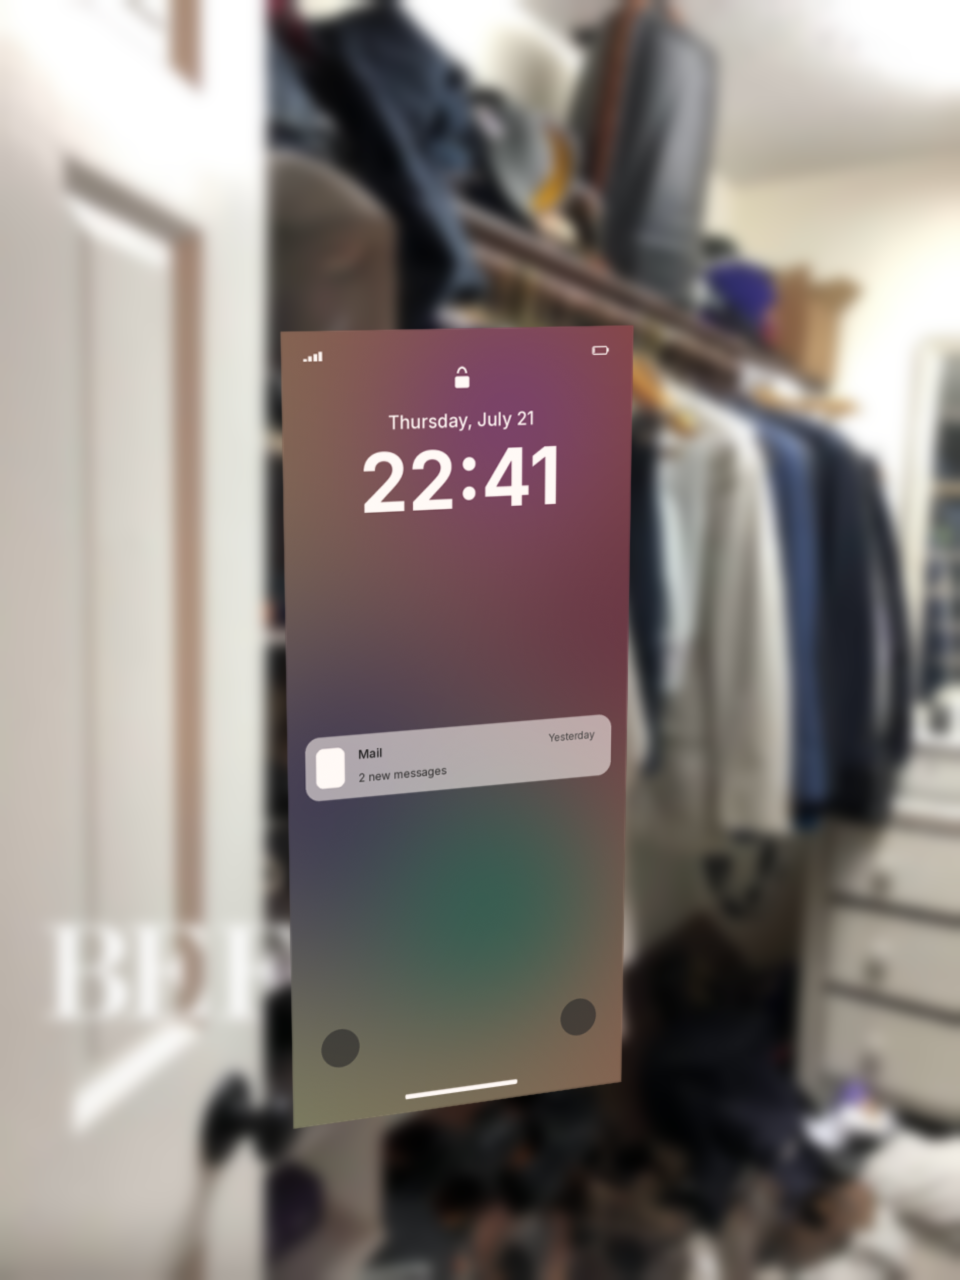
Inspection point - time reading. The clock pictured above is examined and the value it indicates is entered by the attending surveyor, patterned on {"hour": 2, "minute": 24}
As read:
{"hour": 22, "minute": 41}
